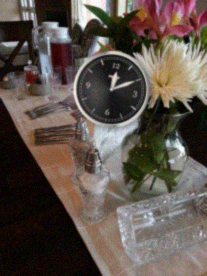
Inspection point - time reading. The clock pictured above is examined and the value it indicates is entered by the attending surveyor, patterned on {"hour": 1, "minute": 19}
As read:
{"hour": 12, "minute": 10}
